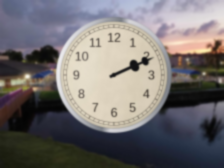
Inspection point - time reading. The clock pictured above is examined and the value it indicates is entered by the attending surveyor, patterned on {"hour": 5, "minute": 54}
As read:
{"hour": 2, "minute": 11}
